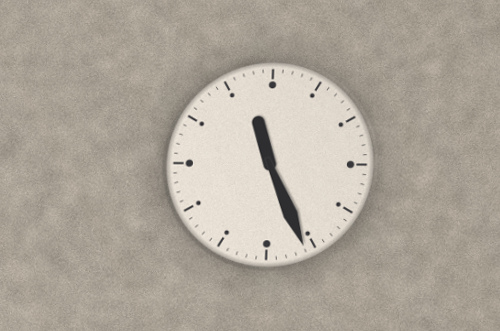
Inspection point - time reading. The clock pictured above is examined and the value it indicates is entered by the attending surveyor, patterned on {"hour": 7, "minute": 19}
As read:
{"hour": 11, "minute": 26}
